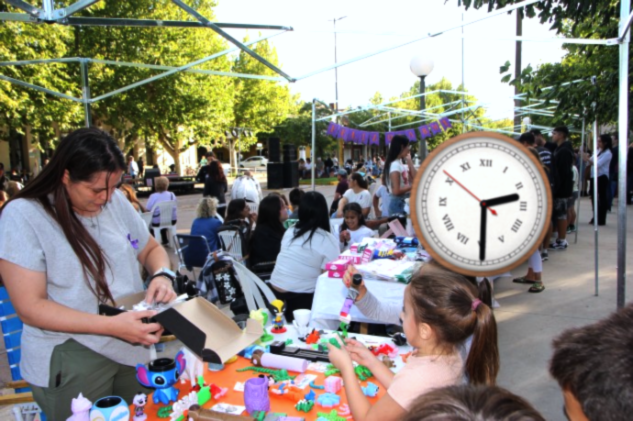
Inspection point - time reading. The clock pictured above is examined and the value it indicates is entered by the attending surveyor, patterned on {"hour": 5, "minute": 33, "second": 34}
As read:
{"hour": 2, "minute": 29, "second": 51}
